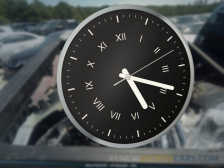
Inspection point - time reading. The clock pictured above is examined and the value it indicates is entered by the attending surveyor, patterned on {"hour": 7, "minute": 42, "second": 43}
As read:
{"hour": 5, "minute": 19, "second": 12}
